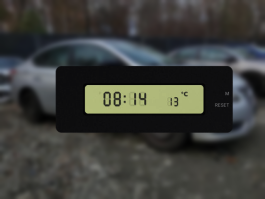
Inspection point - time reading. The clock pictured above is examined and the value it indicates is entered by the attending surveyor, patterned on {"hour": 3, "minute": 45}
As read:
{"hour": 8, "minute": 14}
